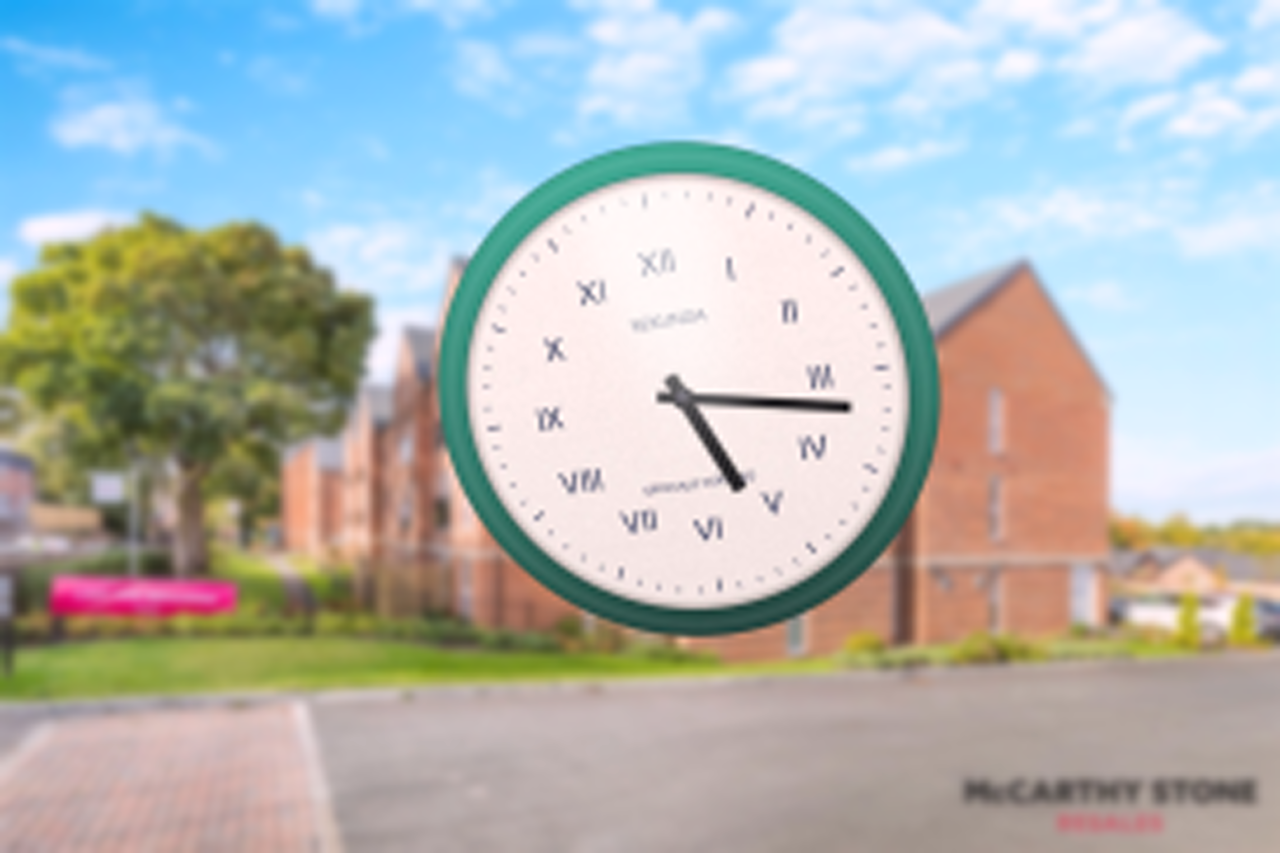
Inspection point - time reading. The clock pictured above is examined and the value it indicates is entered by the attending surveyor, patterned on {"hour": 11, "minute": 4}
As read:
{"hour": 5, "minute": 17}
